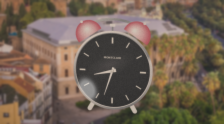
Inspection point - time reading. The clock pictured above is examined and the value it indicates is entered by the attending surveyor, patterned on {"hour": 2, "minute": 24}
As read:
{"hour": 8, "minute": 33}
